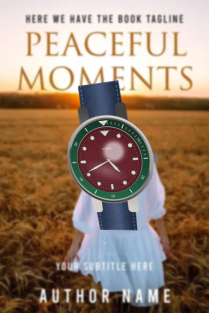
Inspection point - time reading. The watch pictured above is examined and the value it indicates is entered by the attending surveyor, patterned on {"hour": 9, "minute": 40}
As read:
{"hour": 4, "minute": 41}
